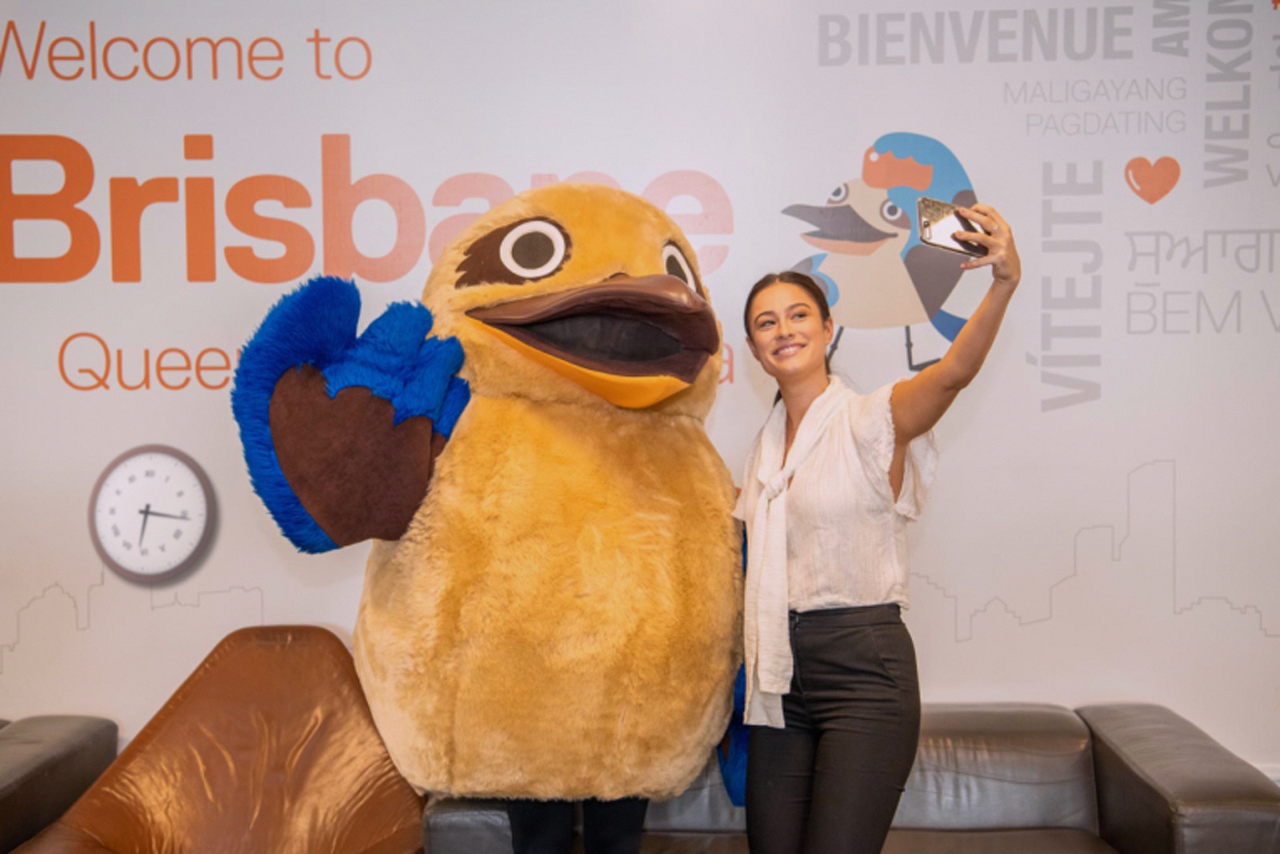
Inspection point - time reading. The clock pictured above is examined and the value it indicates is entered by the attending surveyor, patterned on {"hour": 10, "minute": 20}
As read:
{"hour": 6, "minute": 16}
